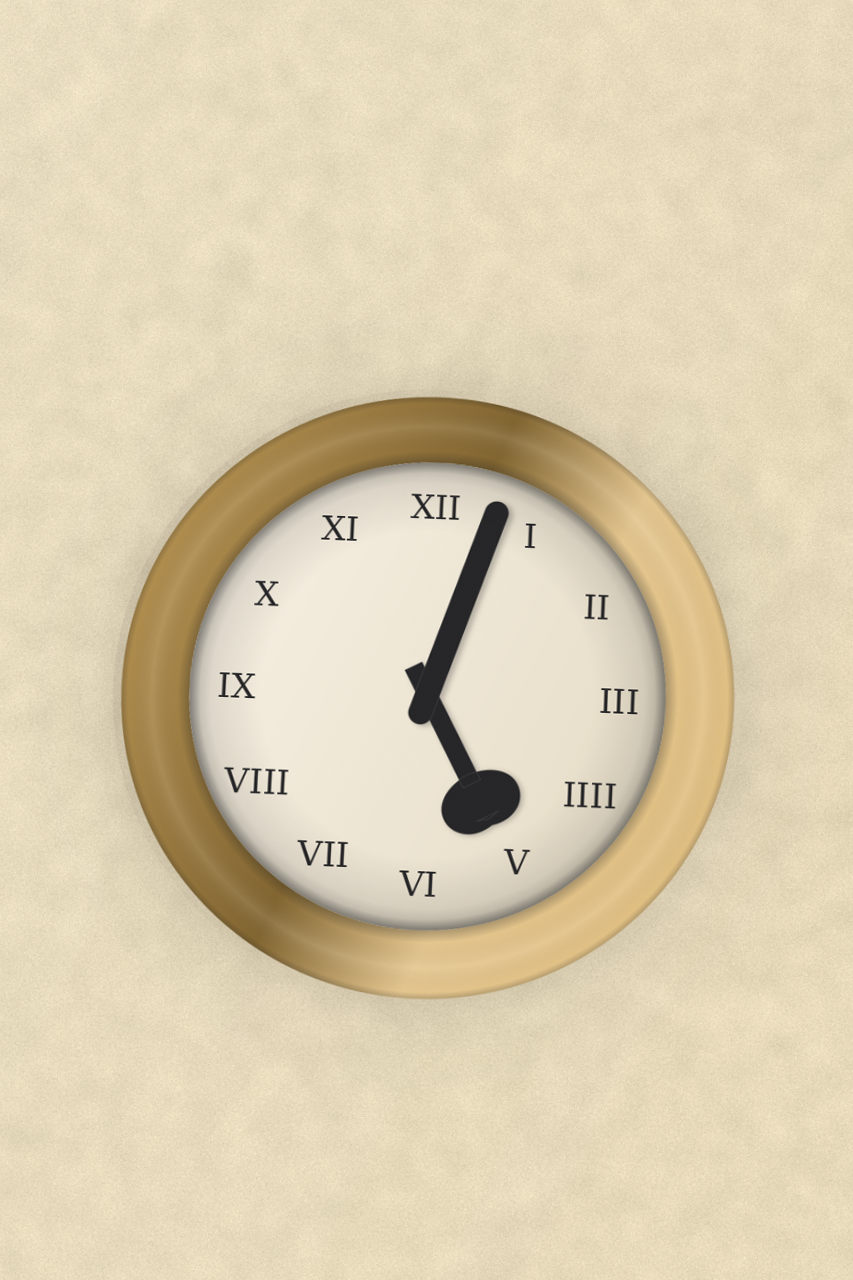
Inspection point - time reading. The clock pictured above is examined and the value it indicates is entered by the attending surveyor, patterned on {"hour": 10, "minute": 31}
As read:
{"hour": 5, "minute": 3}
